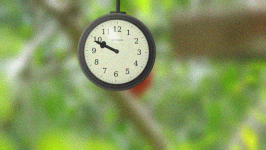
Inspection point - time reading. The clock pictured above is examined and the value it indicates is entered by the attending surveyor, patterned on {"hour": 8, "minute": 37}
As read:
{"hour": 9, "minute": 49}
